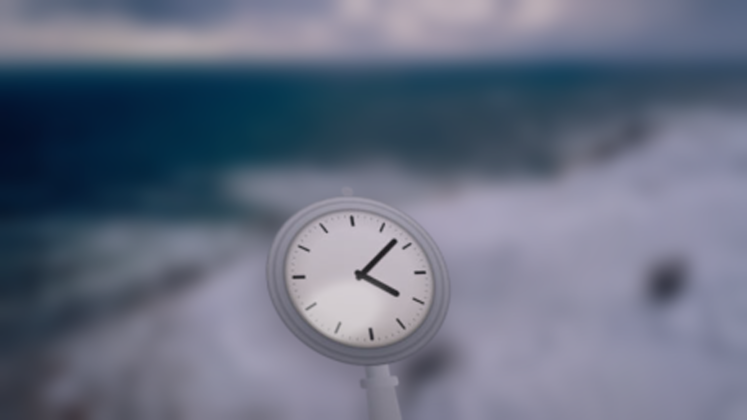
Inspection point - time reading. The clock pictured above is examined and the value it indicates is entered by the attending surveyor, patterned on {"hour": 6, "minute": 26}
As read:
{"hour": 4, "minute": 8}
